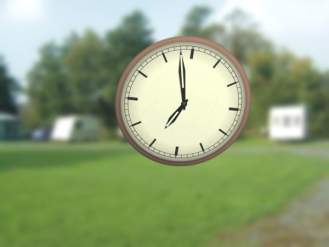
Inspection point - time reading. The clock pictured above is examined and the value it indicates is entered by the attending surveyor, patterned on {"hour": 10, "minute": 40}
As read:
{"hour": 6, "minute": 58}
